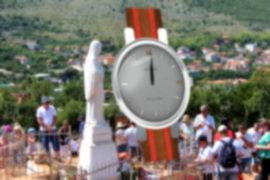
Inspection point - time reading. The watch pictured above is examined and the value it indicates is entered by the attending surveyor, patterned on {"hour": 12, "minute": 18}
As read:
{"hour": 12, "minute": 1}
